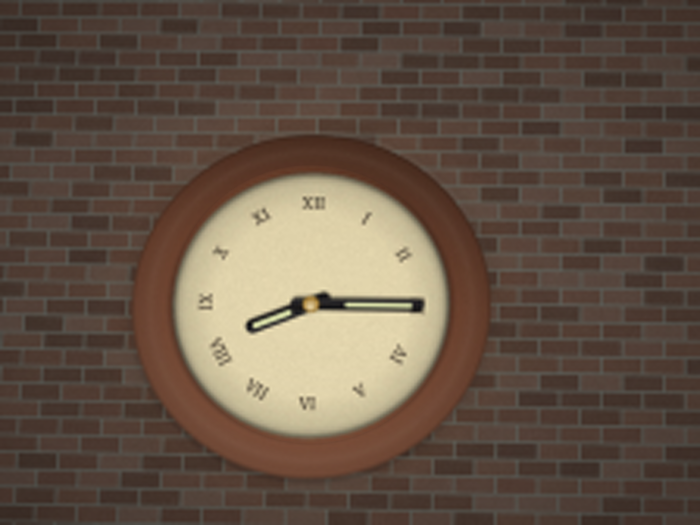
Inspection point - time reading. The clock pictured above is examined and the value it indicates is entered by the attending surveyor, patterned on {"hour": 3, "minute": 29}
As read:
{"hour": 8, "minute": 15}
